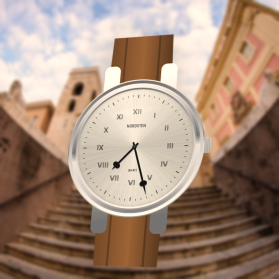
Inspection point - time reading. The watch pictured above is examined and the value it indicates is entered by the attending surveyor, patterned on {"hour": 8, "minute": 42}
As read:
{"hour": 7, "minute": 27}
